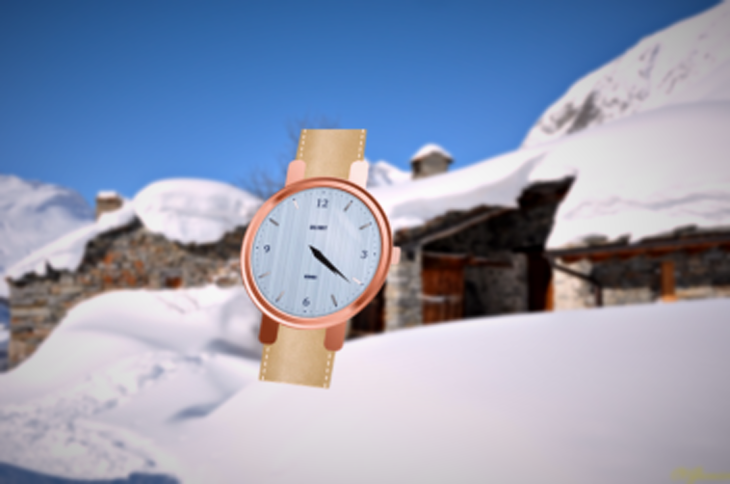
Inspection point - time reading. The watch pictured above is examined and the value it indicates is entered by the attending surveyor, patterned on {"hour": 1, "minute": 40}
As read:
{"hour": 4, "minute": 21}
